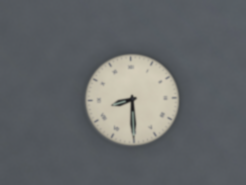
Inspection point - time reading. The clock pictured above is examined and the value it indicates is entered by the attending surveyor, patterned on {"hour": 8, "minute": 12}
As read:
{"hour": 8, "minute": 30}
